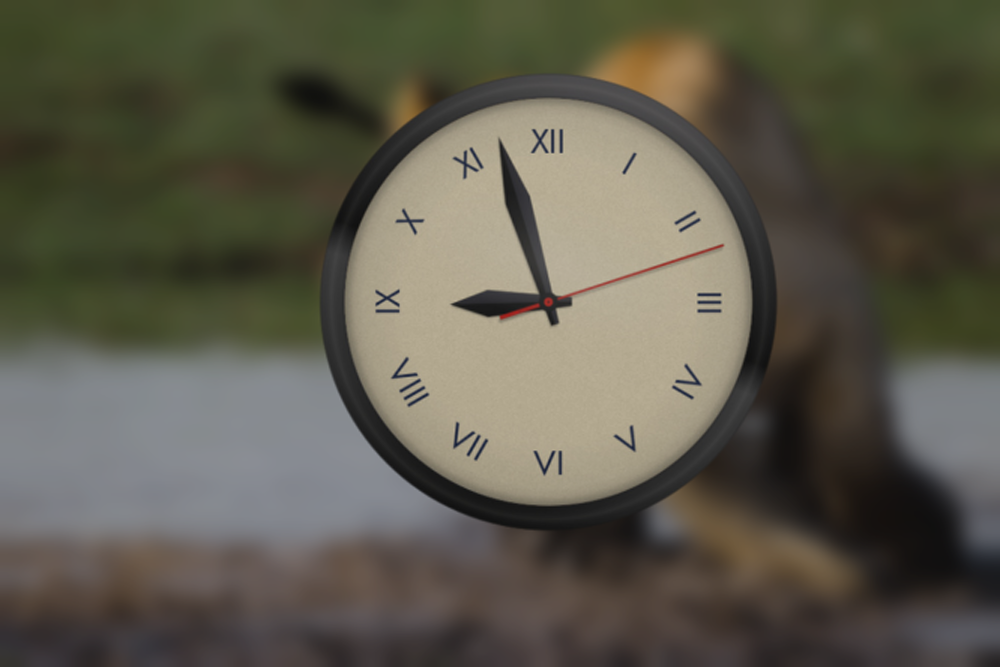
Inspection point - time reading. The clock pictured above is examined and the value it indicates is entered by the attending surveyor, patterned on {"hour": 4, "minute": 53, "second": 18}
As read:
{"hour": 8, "minute": 57, "second": 12}
